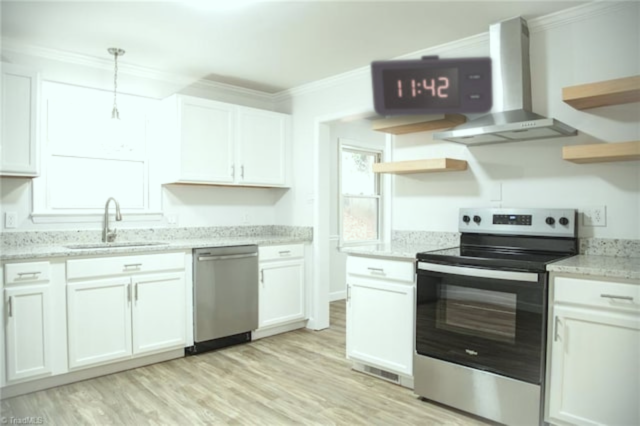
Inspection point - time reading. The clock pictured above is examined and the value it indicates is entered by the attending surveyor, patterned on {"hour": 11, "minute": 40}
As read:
{"hour": 11, "minute": 42}
